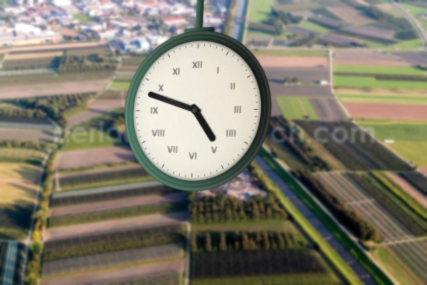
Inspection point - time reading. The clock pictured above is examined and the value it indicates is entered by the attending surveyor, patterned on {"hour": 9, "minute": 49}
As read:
{"hour": 4, "minute": 48}
